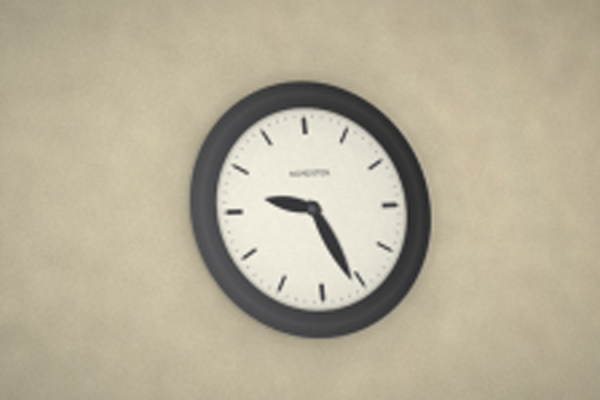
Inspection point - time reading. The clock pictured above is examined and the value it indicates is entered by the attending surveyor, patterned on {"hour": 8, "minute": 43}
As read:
{"hour": 9, "minute": 26}
